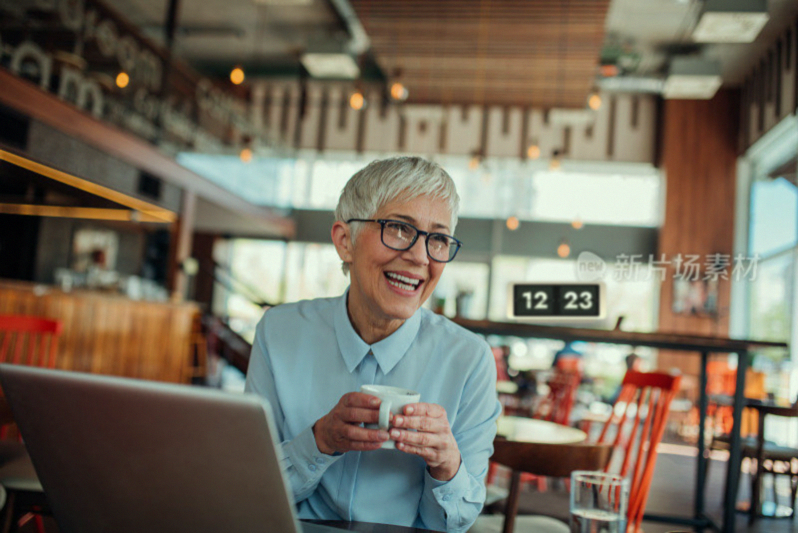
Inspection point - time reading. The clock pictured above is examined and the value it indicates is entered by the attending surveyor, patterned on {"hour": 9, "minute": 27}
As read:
{"hour": 12, "minute": 23}
